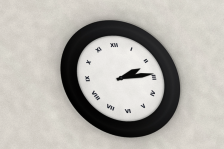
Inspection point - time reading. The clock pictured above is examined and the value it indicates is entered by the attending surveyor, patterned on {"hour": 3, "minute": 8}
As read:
{"hour": 2, "minute": 14}
